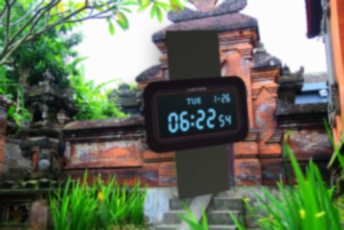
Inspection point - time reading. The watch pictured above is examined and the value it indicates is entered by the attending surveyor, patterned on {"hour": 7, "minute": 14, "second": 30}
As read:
{"hour": 6, "minute": 22, "second": 54}
